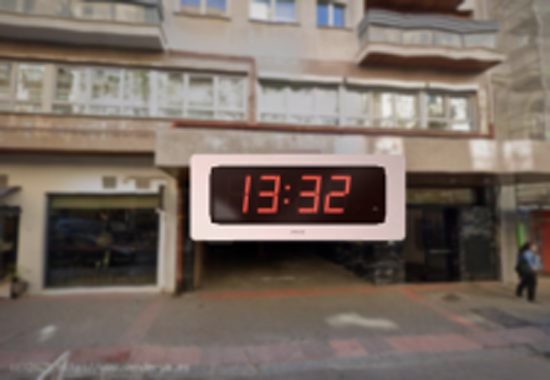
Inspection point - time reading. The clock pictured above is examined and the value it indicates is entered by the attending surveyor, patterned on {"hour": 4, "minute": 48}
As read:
{"hour": 13, "minute": 32}
